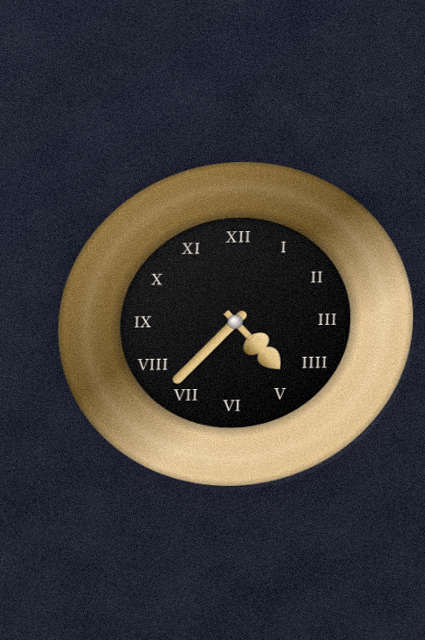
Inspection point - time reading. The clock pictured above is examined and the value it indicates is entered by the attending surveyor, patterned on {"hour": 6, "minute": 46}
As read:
{"hour": 4, "minute": 37}
